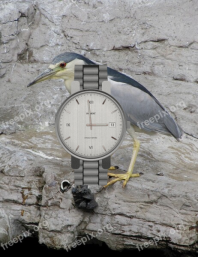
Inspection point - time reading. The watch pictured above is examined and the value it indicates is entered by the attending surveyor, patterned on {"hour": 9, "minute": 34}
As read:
{"hour": 2, "minute": 59}
